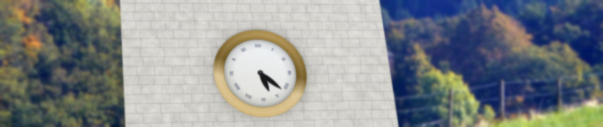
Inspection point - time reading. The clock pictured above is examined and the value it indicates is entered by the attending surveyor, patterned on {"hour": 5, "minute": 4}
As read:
{"hour": 5, "minute": 22}
